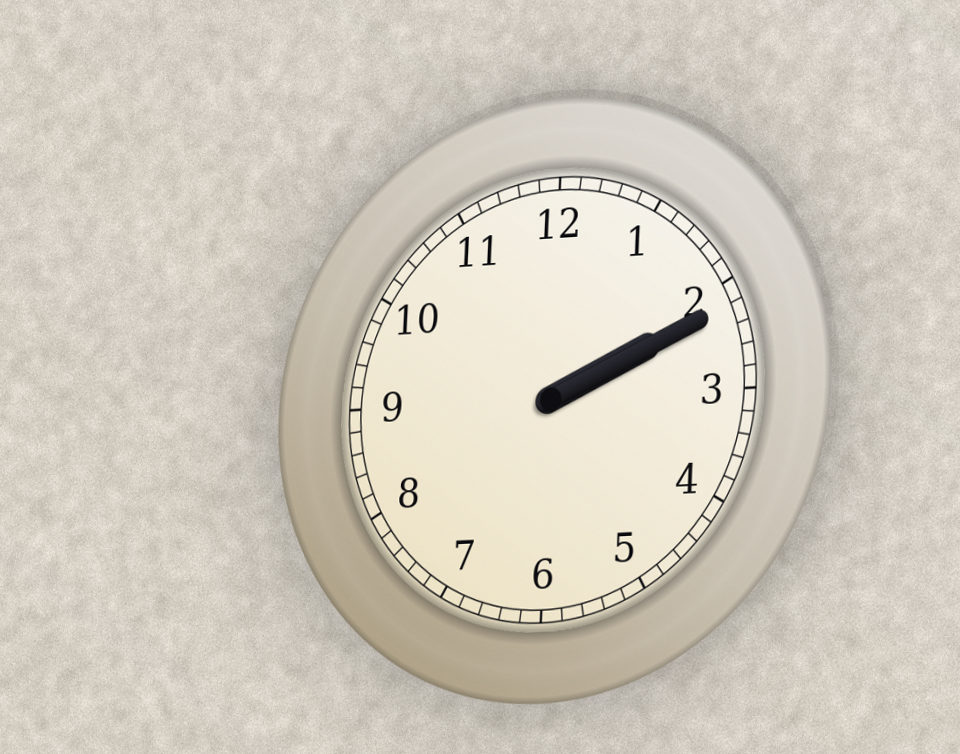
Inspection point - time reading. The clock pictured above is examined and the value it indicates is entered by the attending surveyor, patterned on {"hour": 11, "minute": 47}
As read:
{"hour": 2, "minute": 11}
